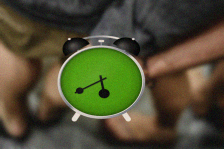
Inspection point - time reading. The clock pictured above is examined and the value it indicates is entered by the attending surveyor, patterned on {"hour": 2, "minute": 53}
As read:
{"hour": 5, "minute": 40}
